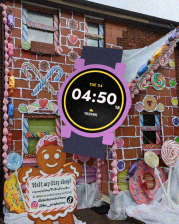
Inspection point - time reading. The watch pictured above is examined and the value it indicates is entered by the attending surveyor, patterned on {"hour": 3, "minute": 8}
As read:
{"hour": 4, "minute": 50}
